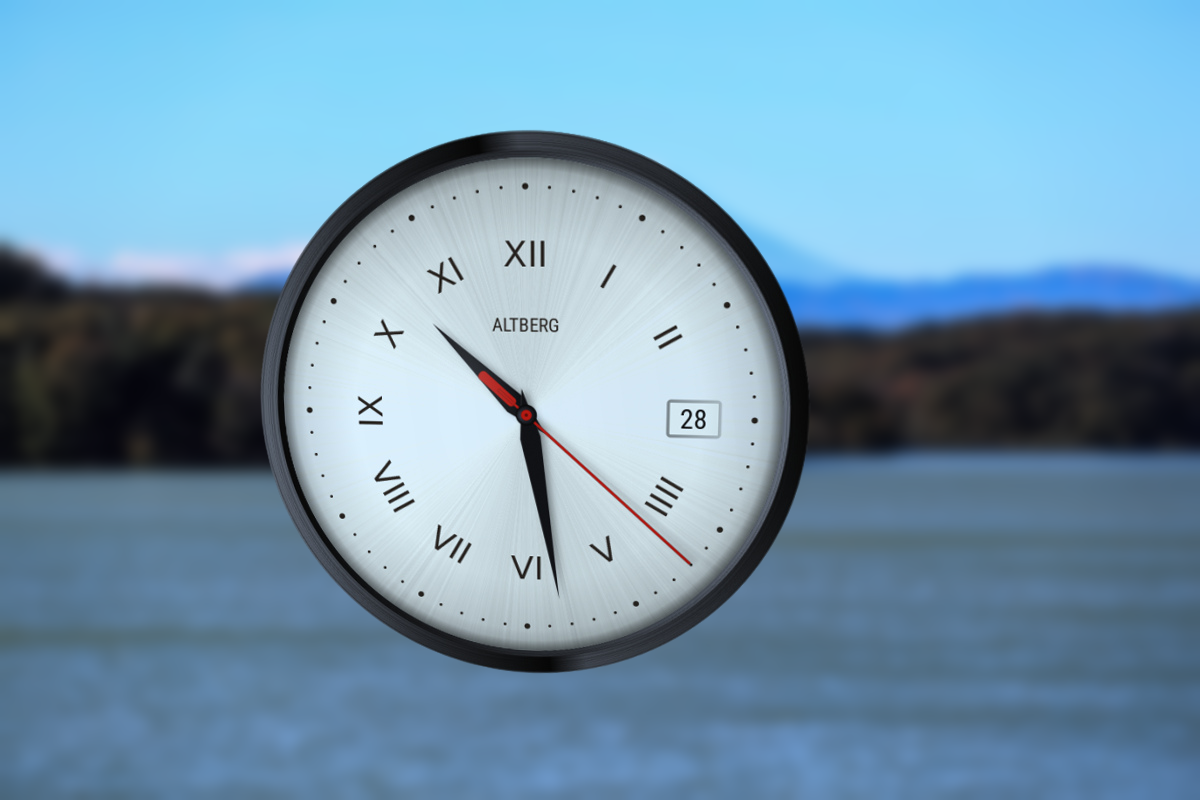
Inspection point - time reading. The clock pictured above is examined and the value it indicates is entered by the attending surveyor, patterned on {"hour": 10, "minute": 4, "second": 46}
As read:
{"hour": 10, "minute": 28, "second": 22}
